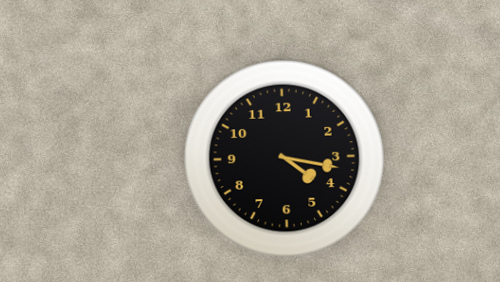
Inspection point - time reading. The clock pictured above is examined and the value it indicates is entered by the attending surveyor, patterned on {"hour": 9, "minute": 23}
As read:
{"hour": 4, "minute": 17}
